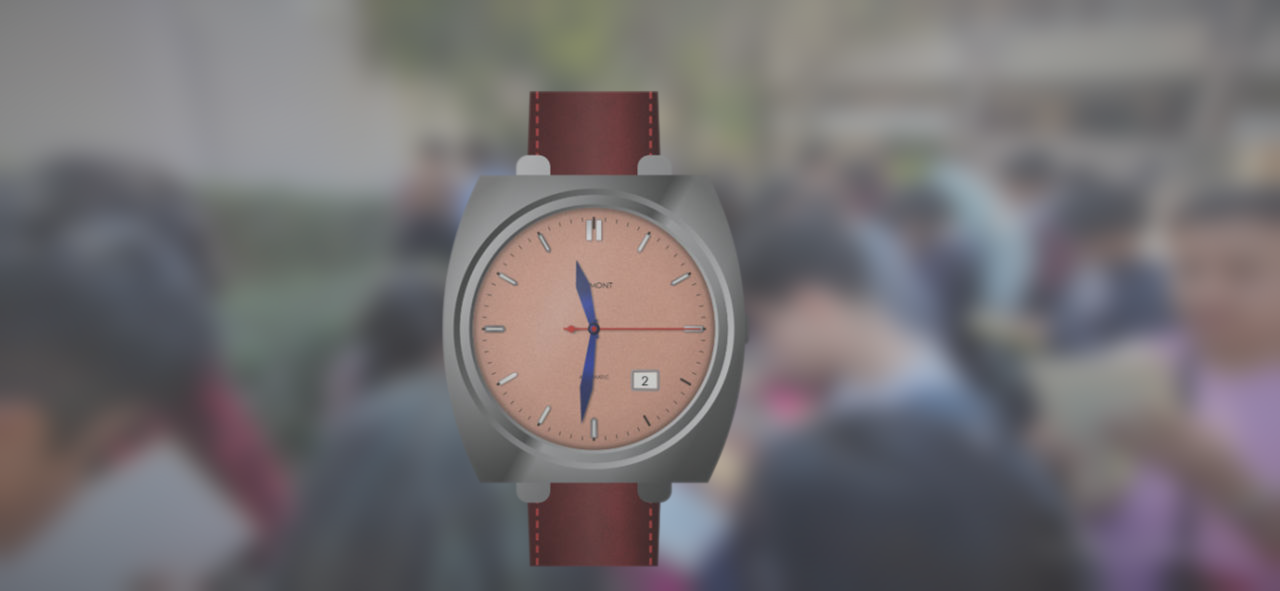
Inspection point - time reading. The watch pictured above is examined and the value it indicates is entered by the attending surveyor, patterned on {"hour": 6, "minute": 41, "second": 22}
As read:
{"hour": 11, "minute": 31, "second": 15}
